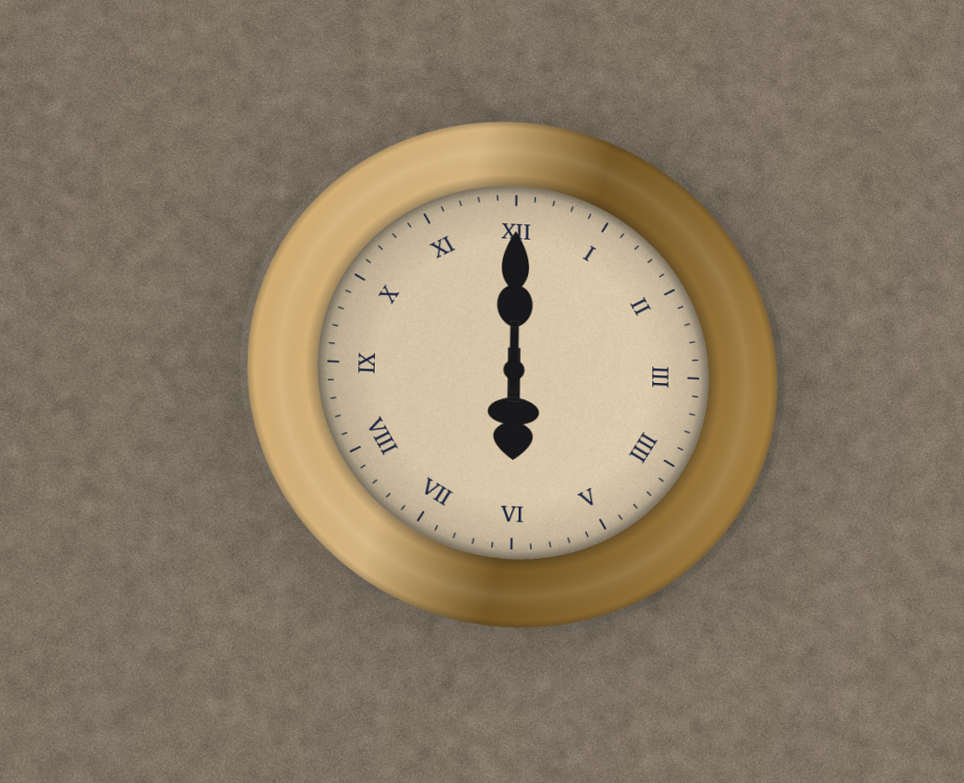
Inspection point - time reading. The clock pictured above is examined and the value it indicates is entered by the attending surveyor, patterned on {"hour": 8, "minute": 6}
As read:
{"hour": 6, "minute": 0}
